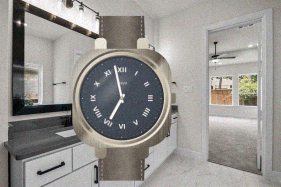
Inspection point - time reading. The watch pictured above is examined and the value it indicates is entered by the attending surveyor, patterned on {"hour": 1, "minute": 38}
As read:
{"hour": 6, "minute": 58}
